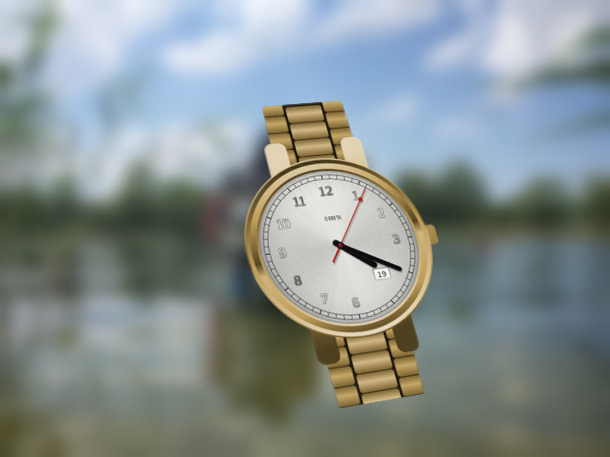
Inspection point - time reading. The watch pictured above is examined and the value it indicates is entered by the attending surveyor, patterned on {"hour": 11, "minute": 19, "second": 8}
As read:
{"hour": 4, "minute": 20, "second": 6}
